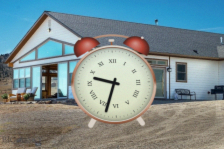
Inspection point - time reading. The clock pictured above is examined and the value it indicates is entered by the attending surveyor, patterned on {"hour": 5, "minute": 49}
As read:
{"hour": 9, "minute": 33}
